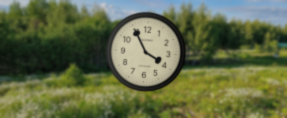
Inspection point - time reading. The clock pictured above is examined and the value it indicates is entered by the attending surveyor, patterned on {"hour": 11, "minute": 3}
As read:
{"hour": 3, "minute": 55}
